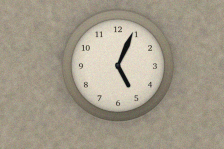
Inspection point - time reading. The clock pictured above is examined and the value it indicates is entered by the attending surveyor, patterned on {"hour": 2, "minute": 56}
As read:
{"hour": 5, "minute": 4}
